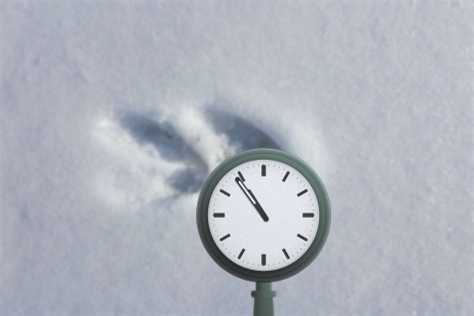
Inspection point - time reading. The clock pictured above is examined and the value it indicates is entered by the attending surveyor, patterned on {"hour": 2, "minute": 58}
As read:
{"hour": 10, "minute": 54}
